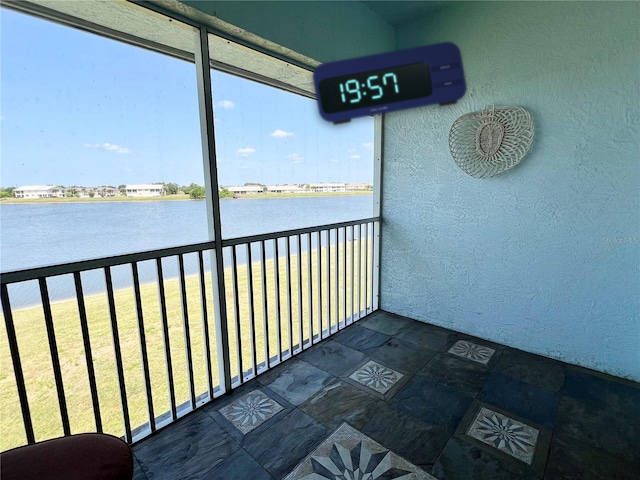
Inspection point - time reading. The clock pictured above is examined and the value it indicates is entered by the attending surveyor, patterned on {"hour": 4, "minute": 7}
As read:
{"hour": 19, "minute": 57}
